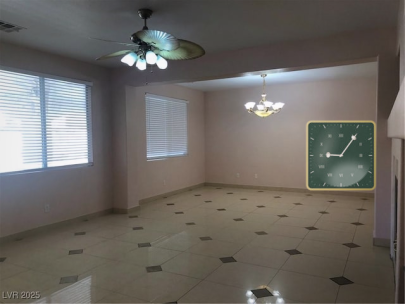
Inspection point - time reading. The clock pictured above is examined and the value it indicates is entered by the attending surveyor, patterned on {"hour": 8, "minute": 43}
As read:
{"hour": 9, "minute": 6}
